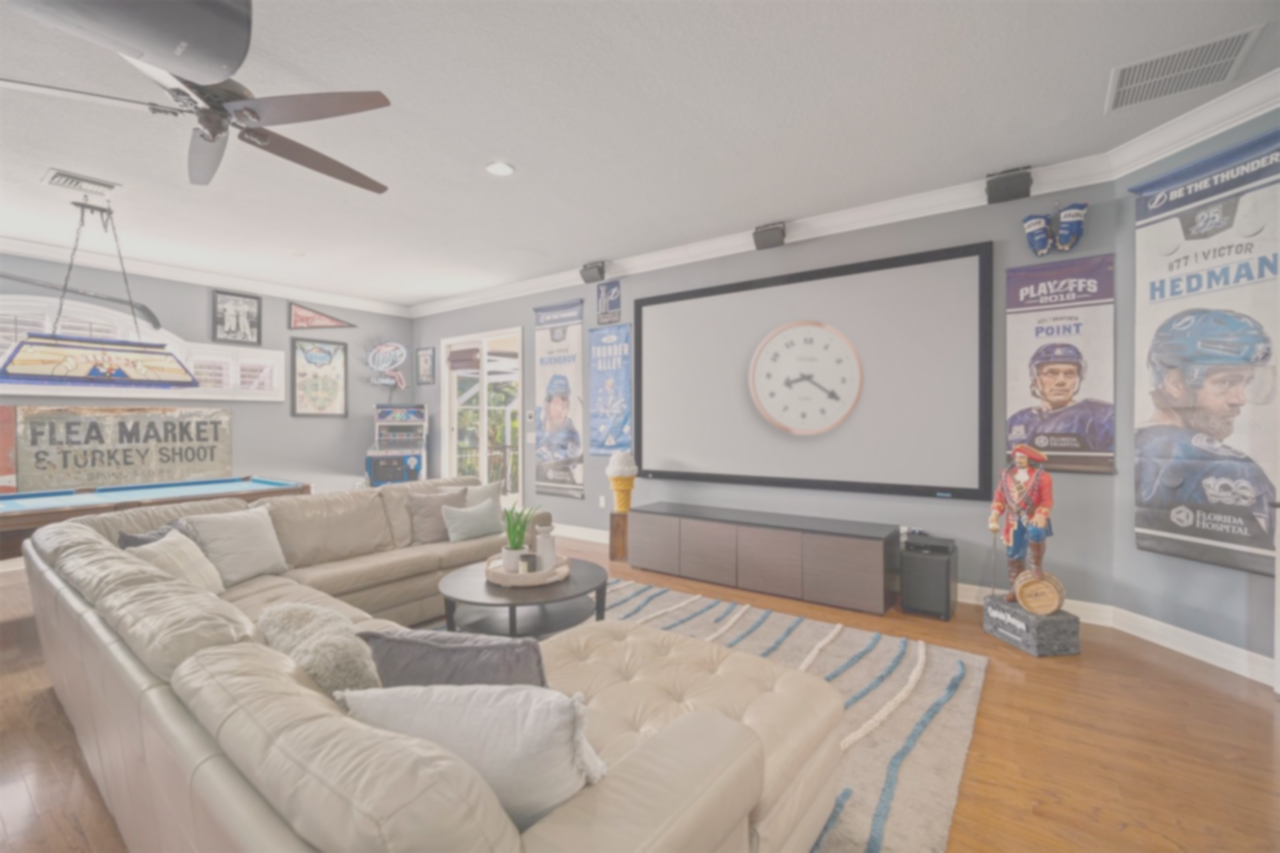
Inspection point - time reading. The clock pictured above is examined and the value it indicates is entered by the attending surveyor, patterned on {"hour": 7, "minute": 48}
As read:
{"hour": 8, "minute": 20}
